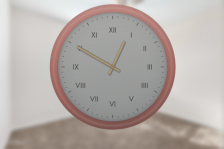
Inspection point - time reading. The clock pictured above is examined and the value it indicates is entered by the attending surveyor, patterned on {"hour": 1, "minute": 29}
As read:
{"hour": 12, "minute": 50}
